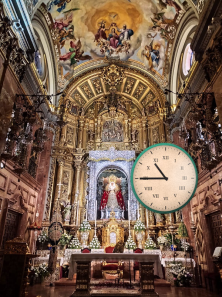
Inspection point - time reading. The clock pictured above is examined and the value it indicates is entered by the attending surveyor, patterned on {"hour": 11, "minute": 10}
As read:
{"hour": 10, "minute": 45}
